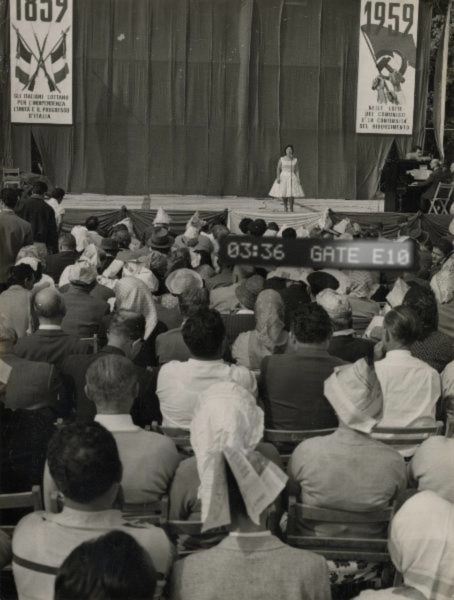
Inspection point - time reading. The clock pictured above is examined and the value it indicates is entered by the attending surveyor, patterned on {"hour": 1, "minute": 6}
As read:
{"hour": 3, "minute": 36}
